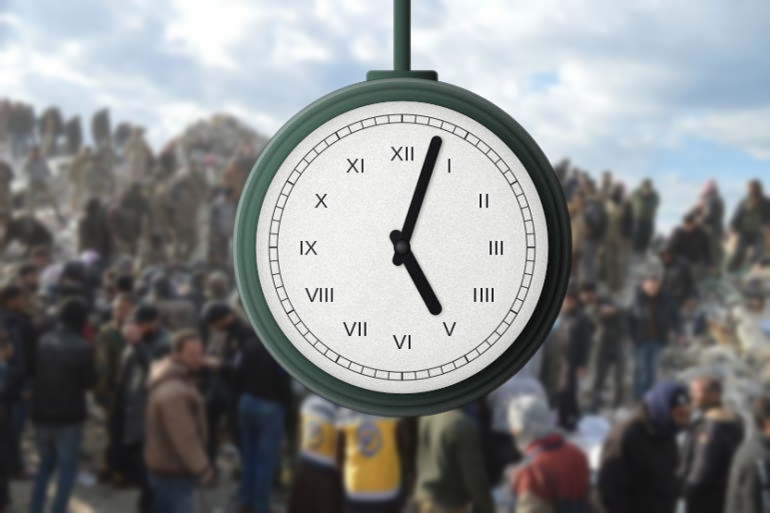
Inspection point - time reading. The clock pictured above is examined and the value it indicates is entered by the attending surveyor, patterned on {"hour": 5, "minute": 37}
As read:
{"hour": 5, "minute": 3}
